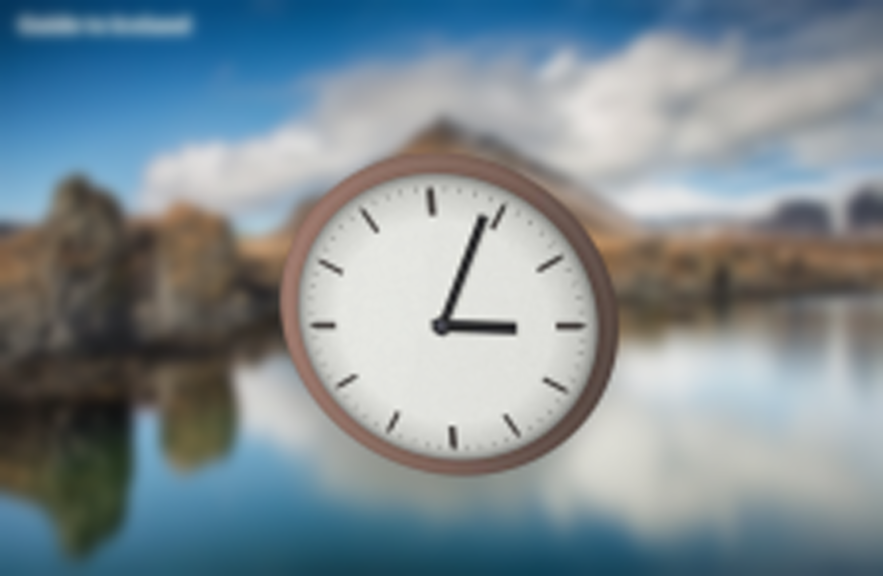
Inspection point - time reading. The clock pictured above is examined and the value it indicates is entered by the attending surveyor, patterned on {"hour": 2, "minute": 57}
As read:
{"hour": 3, "minute": 4}
